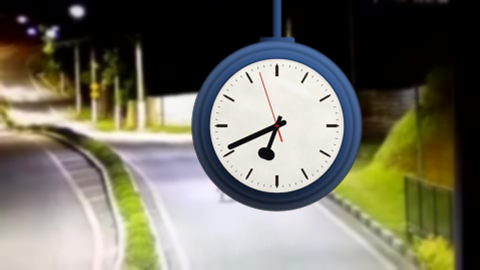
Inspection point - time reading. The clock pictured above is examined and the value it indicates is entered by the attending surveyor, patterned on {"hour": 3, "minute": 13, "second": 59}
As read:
{"hour": 6, "minute": 40, "second": 57}
